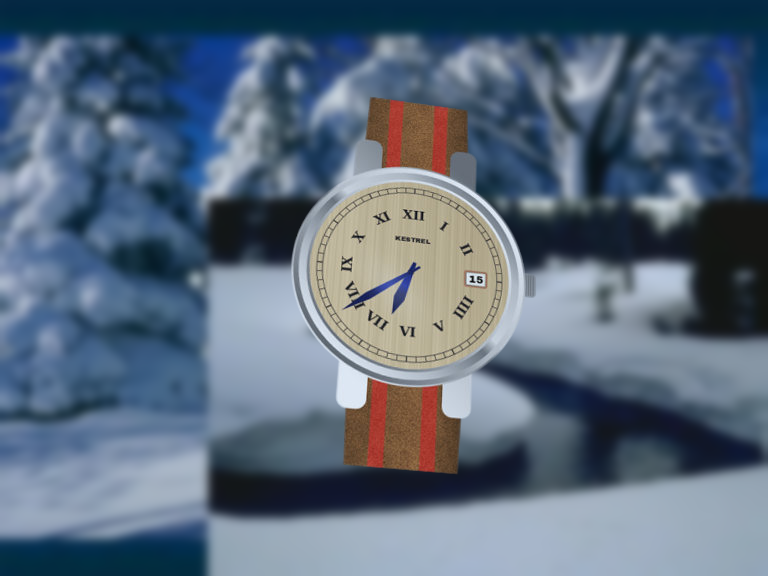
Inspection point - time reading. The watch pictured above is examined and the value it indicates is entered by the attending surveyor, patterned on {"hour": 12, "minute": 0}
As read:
{"hour": 6, "minute": 39}
